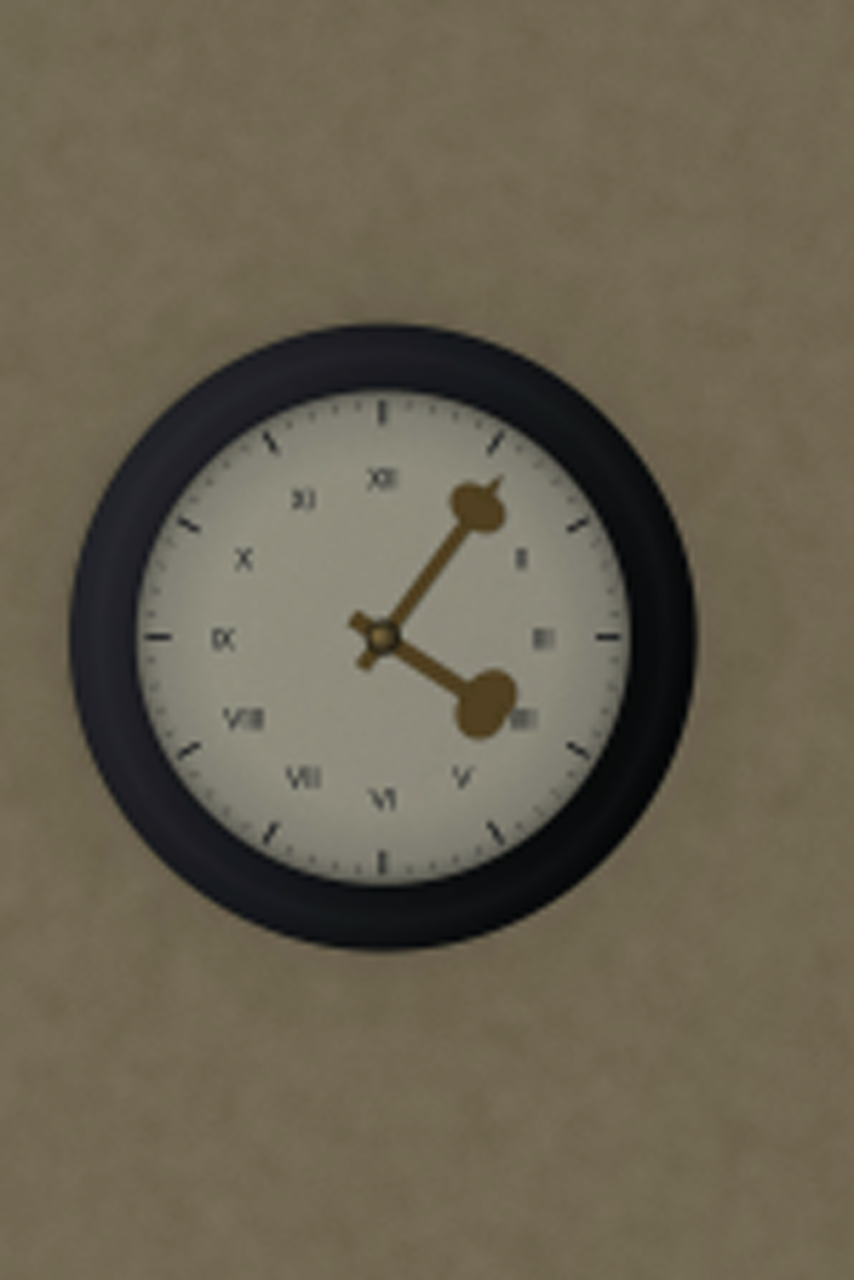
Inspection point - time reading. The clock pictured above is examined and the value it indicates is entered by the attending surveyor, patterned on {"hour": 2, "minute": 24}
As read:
{"hour": 4, "minute": 6}
